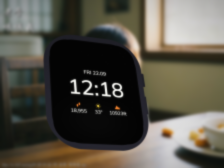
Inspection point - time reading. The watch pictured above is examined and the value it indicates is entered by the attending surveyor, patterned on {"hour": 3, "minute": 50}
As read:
{"hour": 12, "minute": 18}
